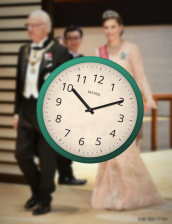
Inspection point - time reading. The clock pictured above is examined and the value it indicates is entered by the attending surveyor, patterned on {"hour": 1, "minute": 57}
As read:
{"hour": 10, "minute": 10}
